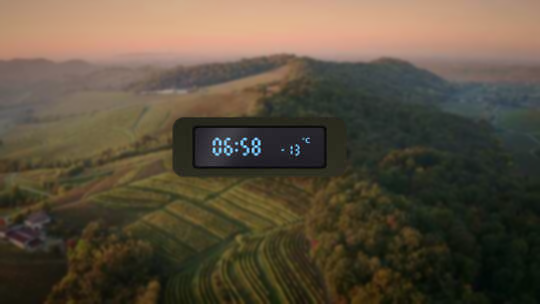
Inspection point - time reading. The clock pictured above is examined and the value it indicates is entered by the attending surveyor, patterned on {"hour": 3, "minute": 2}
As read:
{"hour": 6, "minute": 58}
